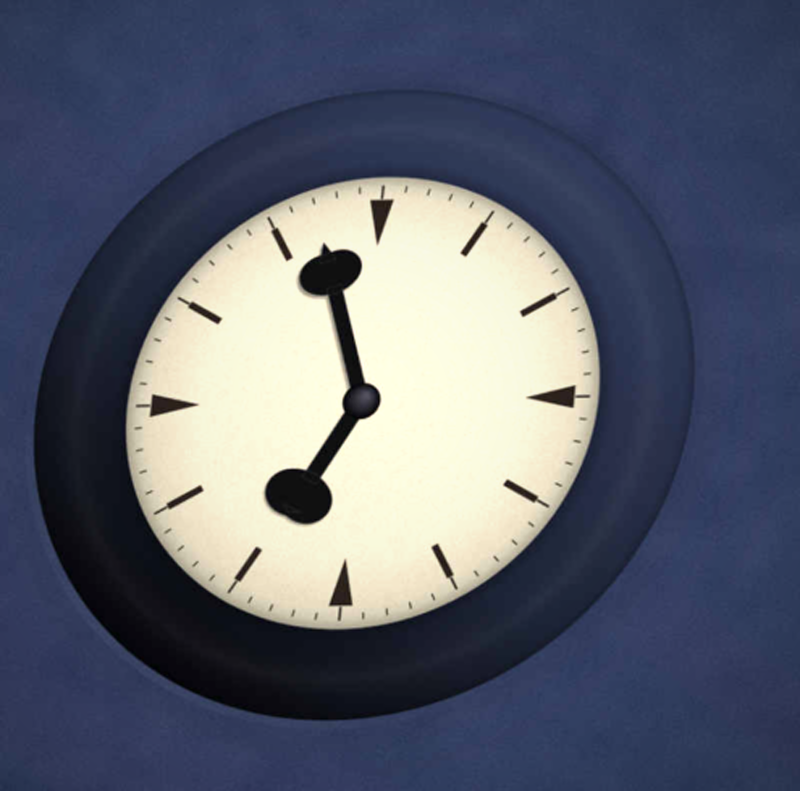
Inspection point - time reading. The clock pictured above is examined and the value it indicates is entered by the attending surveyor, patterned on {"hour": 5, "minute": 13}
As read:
{"hour": 6, "minute": 57}
